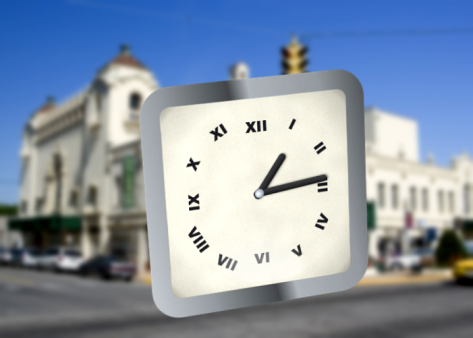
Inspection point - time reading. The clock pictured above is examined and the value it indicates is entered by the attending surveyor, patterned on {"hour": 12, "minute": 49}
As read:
{"hour": 1, "minute": 14}
